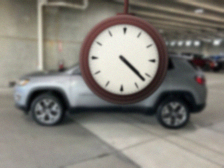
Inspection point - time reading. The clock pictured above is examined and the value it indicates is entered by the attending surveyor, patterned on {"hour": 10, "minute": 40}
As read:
{"hour": 4, "minute": 22}
